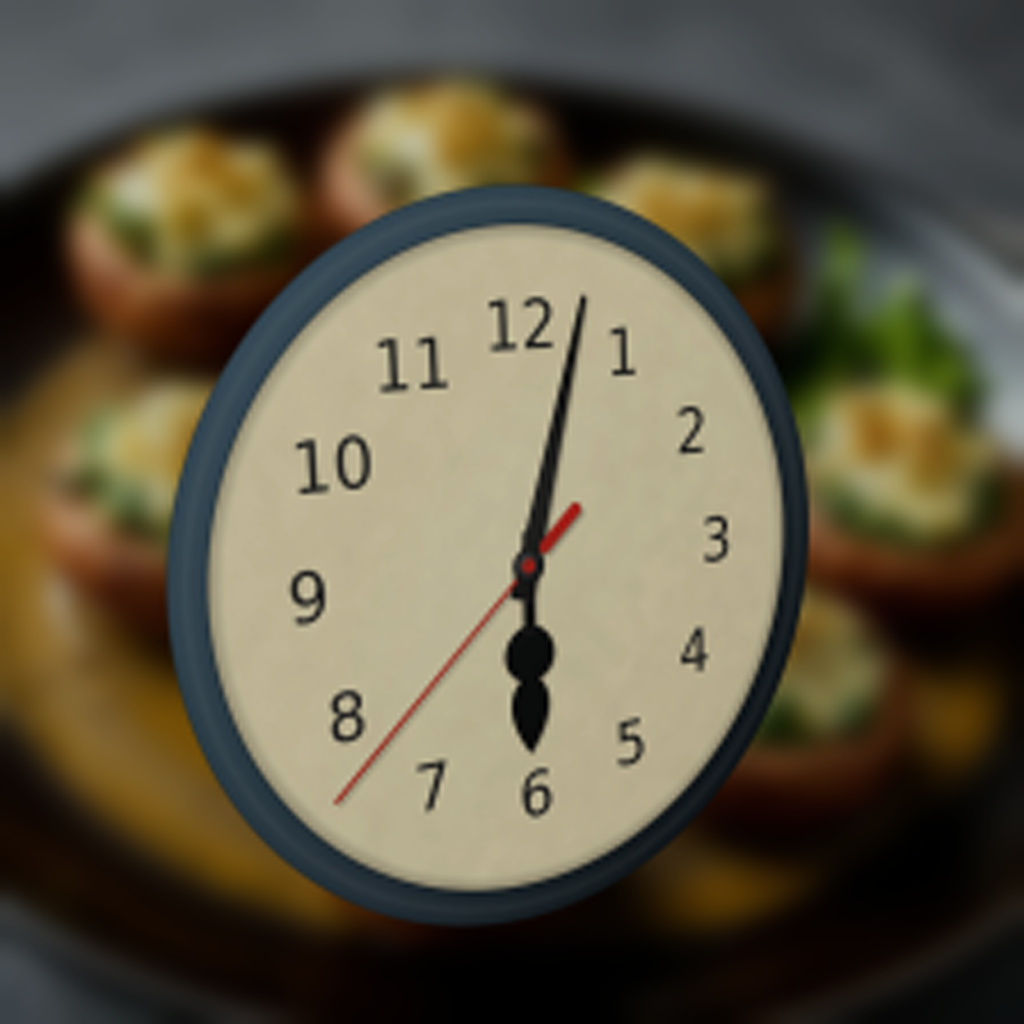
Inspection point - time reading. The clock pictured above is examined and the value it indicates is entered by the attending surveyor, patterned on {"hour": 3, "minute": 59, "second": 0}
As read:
{"hour": 6, "minute": 2, "second": 38}
